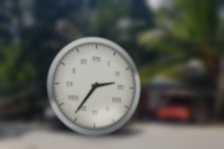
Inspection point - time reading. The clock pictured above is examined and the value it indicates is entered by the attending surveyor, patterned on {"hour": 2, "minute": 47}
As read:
{"hour": 2, "minute": 36}
